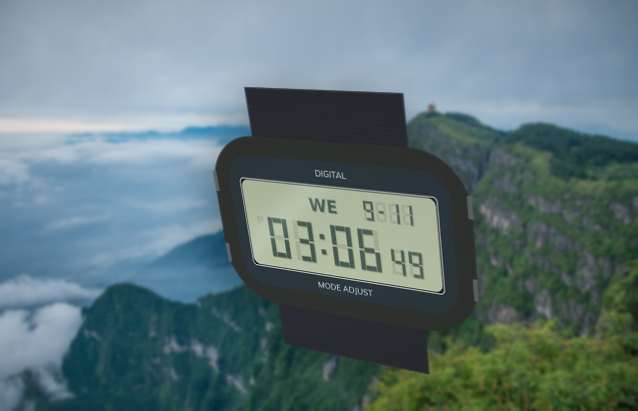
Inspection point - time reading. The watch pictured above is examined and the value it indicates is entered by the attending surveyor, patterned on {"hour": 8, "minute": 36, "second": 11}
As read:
{"hour": 3, "minute": 6, "second": 49}
